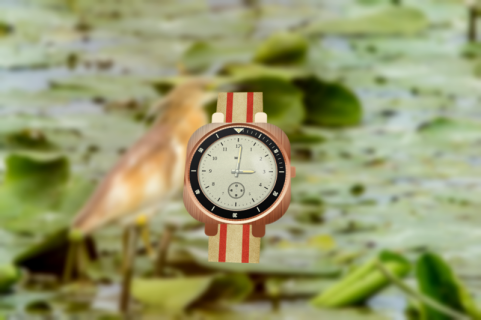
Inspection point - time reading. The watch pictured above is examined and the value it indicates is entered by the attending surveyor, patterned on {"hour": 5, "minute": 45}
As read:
{"hour": 3, "minute": 1}
